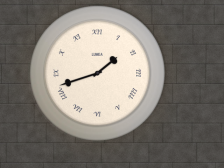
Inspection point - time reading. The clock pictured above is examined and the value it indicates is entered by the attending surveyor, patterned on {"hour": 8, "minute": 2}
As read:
{"hour": 1, "minute": 42}
